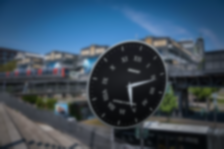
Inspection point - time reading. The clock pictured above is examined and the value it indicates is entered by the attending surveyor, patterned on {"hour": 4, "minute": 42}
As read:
{"hour": 5, "minute": 11}
